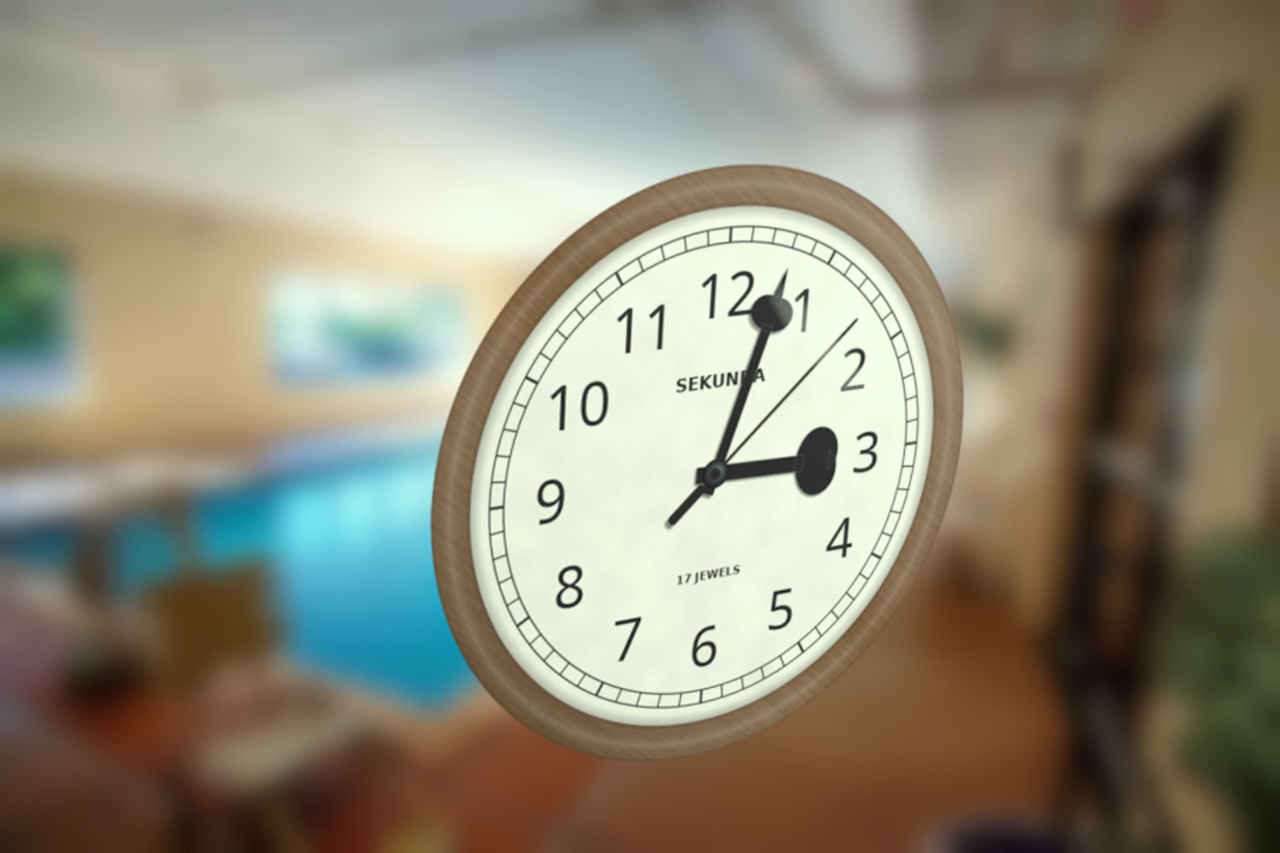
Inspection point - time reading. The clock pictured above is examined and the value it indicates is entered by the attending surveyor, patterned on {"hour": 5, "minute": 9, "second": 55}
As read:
{"hour": 3, "minute": 3, "second": 8}
